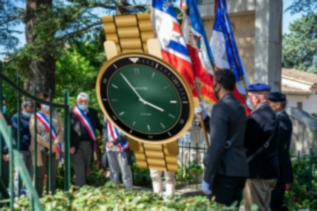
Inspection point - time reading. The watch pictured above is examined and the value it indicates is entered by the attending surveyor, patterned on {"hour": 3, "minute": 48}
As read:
{"hour": 3, "minute": 55}
